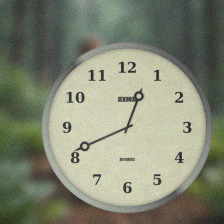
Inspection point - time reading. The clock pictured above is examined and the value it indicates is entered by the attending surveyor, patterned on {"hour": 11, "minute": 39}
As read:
{"hour": 12, "minute": 41}
